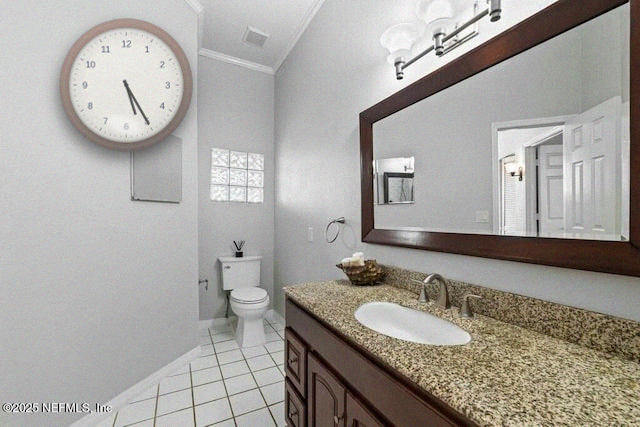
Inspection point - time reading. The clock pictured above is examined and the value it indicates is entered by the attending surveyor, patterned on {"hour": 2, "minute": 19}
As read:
{"hour": 5, "minute": 25}
